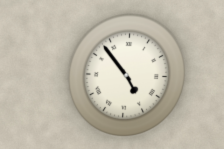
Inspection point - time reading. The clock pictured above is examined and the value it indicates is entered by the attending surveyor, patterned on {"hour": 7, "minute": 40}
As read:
{"hour": 4, "minute": 53}
